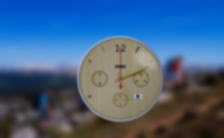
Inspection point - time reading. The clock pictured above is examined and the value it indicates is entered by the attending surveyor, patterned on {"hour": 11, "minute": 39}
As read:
{"hour": 5, "minute": 11}
